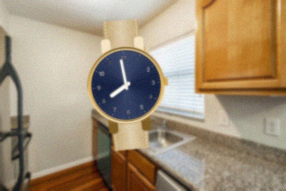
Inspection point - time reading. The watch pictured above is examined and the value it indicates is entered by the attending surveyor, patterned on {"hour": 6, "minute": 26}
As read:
{"hour": 7, "minute": 59}
